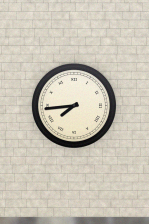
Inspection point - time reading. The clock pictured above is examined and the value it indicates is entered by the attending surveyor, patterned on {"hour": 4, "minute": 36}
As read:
{"hour": 7, "minute": 44}
